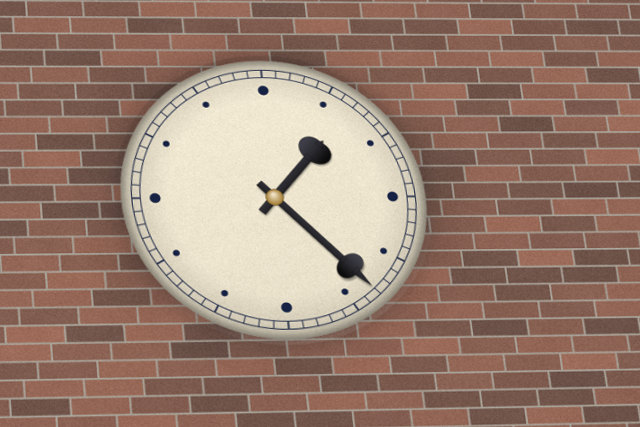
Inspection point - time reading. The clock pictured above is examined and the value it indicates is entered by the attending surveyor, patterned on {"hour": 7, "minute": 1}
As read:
{"hour": 1, "minute": 23}
